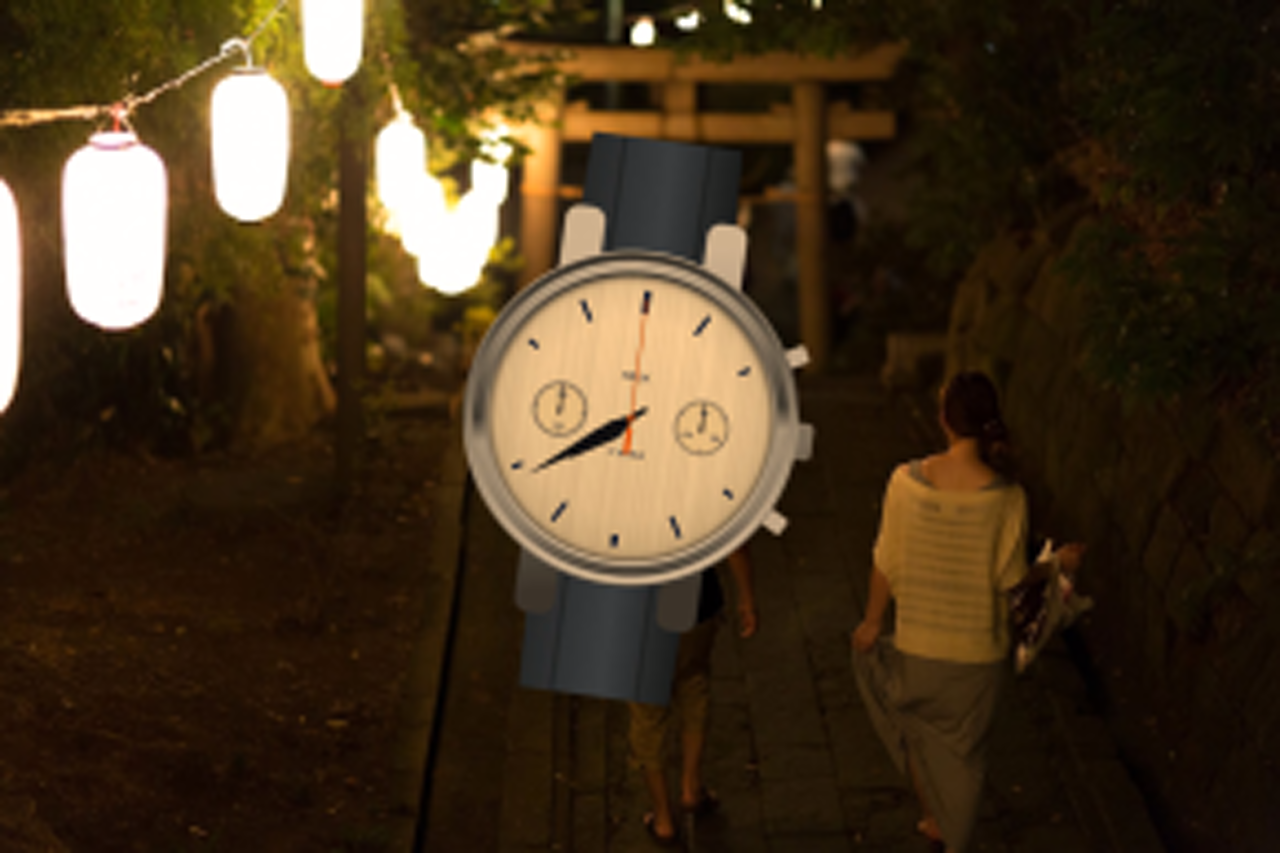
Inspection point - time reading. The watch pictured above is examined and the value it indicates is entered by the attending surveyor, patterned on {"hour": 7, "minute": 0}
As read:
{"hour": 7, "minute": 39}
